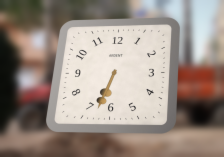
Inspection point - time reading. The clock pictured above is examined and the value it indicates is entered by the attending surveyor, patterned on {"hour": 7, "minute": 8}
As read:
{"hour": 6, "minute": 33}
